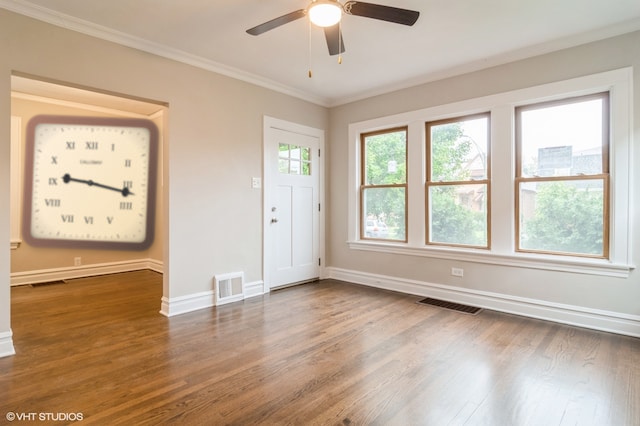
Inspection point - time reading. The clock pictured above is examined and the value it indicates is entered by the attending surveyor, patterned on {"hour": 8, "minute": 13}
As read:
{"hour": 9, "minute": 17}
